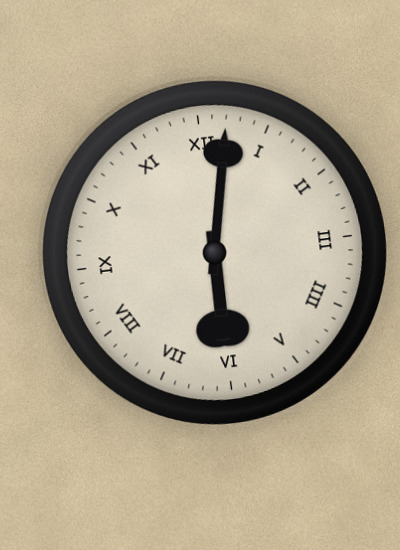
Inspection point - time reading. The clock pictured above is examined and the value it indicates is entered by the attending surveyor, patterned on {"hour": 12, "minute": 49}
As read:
{"hour": 6, "minute": 2}
